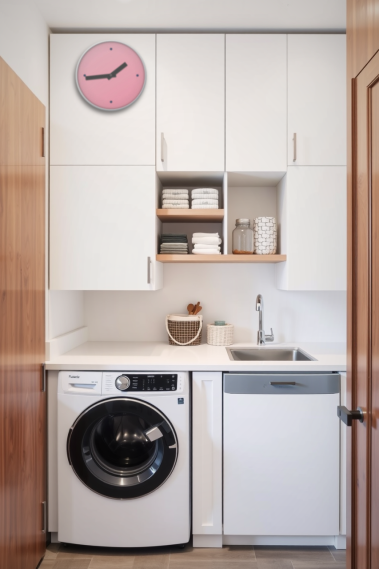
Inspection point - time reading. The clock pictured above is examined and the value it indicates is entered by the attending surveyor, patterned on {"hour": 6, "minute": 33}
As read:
{"hour": 1, "minute": 44}
